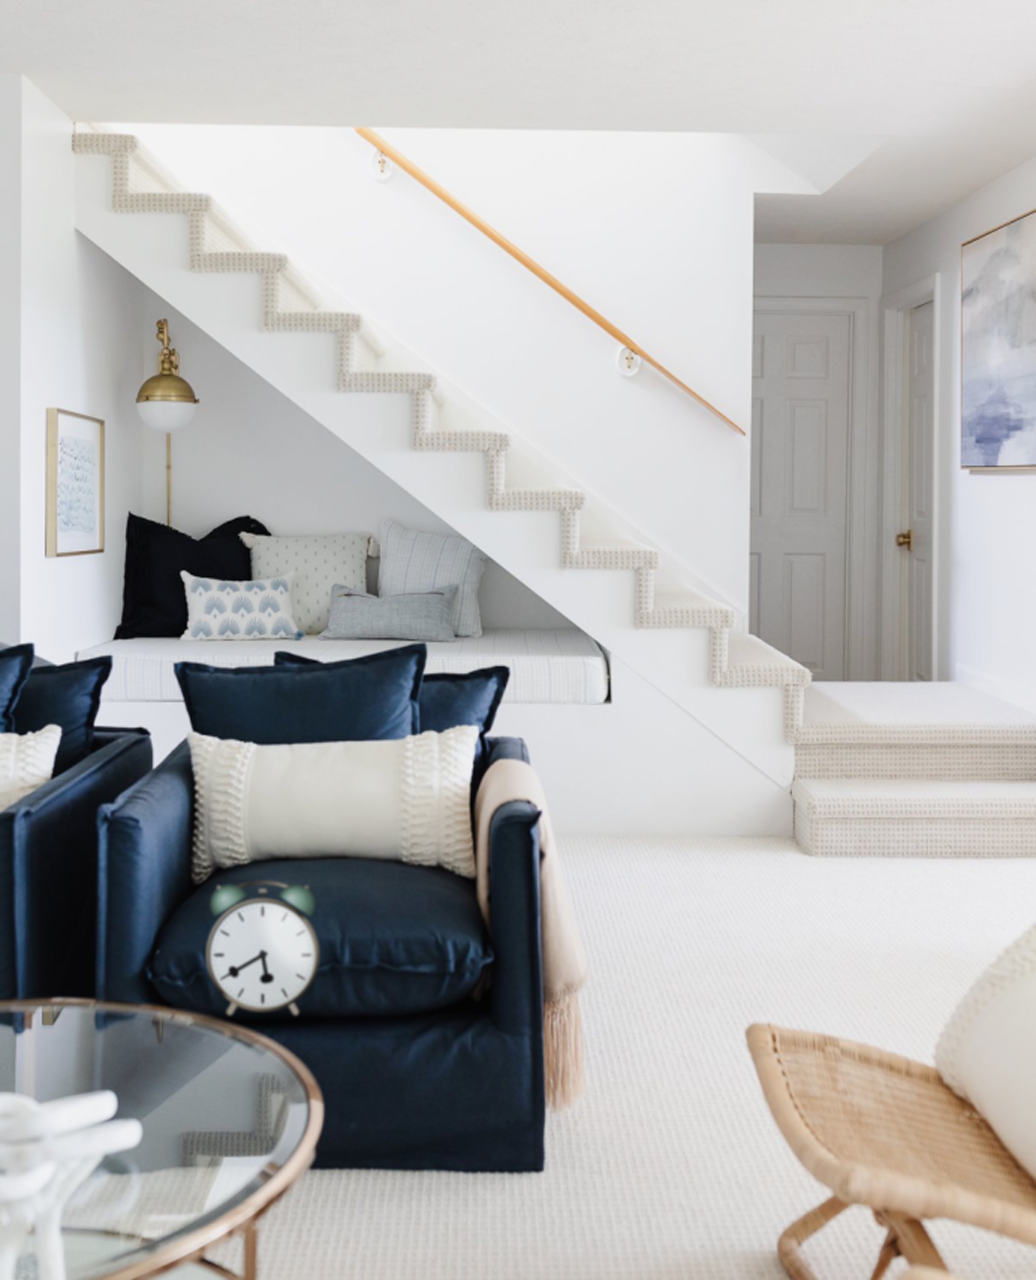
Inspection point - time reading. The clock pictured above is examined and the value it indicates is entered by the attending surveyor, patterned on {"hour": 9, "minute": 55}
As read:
{"hour": 5, "minute": 40}
